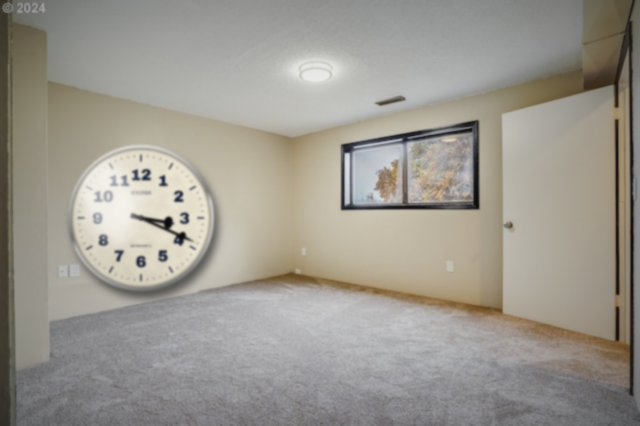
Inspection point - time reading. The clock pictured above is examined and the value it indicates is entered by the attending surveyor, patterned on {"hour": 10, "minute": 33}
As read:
{"hour": 3, "minute": 19}
